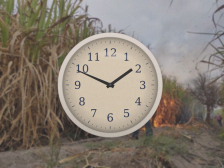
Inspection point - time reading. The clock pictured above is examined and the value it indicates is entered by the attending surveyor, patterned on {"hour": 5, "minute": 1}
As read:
{"hour": 1, "minute": 49}
